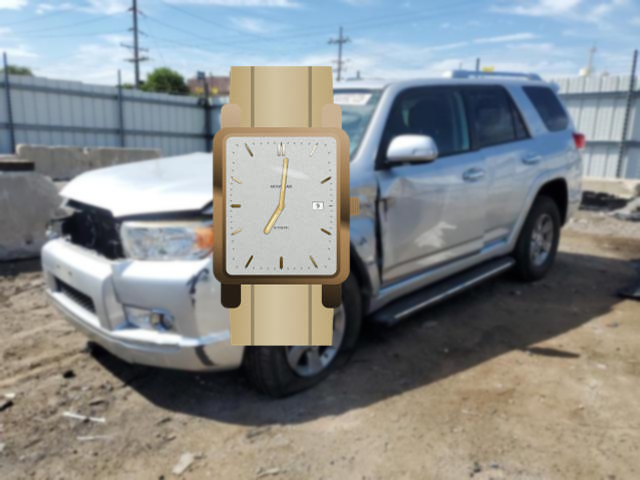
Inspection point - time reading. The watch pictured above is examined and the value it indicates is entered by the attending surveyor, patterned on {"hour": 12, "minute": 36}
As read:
{"hour": 7, "minute": 1}
